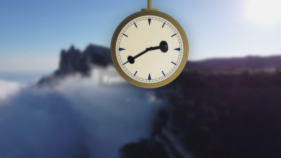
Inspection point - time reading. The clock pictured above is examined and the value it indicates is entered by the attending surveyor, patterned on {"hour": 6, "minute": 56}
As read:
{"hour": 2, "minute": 40}
